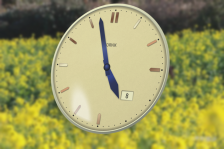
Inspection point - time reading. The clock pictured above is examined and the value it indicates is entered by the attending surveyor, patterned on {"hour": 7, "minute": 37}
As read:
{"hour": 4, "minute": 57}
